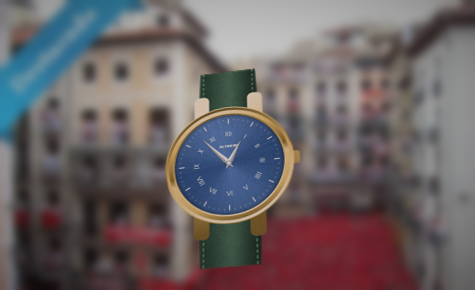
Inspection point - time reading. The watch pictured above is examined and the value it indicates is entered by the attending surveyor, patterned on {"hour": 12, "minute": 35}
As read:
{"hour": 12, "minute": 53}
